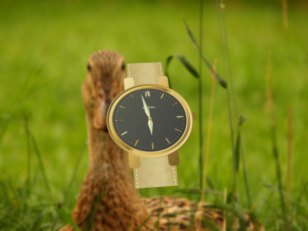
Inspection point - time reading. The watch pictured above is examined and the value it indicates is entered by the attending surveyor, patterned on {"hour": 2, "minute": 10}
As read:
{"hour": 5, "minute": 58}
